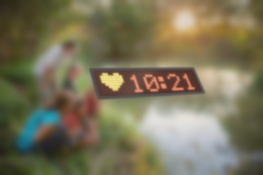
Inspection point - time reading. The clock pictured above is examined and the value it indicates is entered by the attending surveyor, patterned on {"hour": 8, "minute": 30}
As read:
{"hour": 10, "minute": 21}
